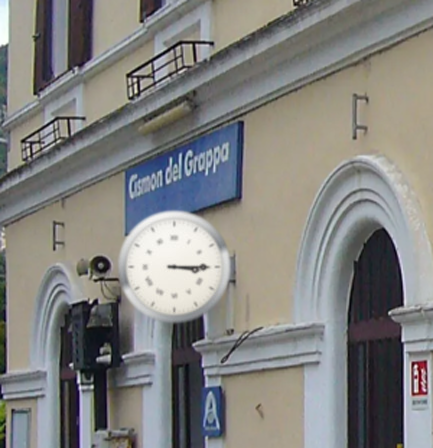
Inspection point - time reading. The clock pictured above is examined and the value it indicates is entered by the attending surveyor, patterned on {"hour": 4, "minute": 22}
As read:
{"hour": 3, "minute": 15}
